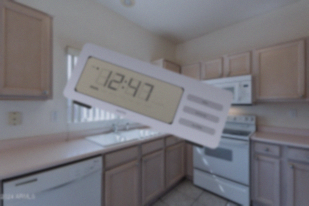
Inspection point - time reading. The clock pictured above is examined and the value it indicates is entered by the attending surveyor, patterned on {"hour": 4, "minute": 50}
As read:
{"hour": 12, "minute": 47}
